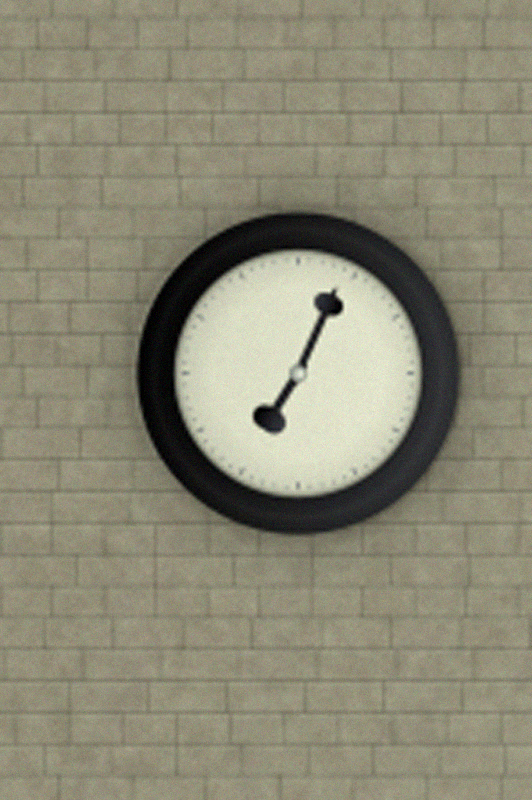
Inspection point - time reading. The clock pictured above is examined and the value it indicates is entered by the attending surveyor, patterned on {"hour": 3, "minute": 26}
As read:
{"hour": 7, "minute": 4}
